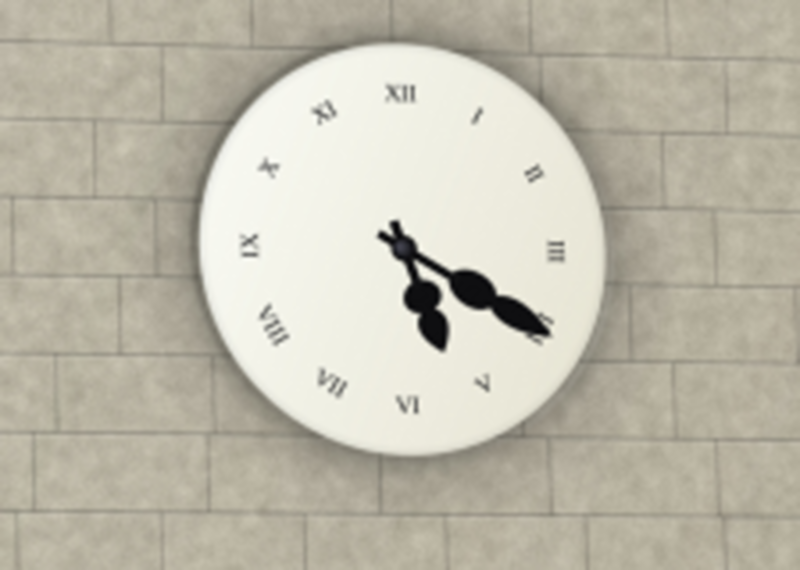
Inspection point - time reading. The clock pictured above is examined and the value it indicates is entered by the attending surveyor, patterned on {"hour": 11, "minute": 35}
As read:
{"hour": 5, "minute": 20}
